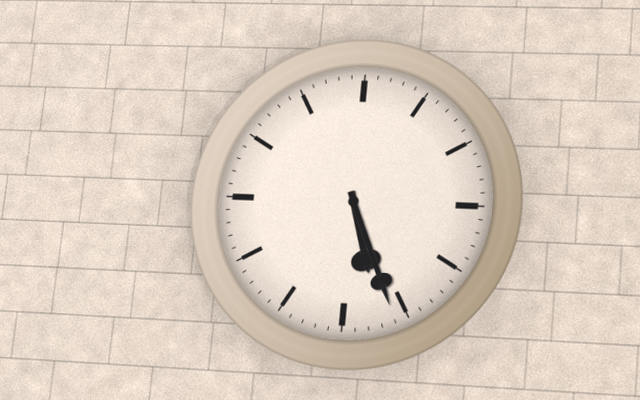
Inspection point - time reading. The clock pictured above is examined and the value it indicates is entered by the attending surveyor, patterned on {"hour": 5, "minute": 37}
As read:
{"hour": 5, "minute": 26}
